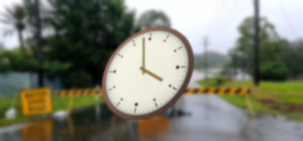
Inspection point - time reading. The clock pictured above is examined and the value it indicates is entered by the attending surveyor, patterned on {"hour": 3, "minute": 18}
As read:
{"hour": 3, "minute": 58}
